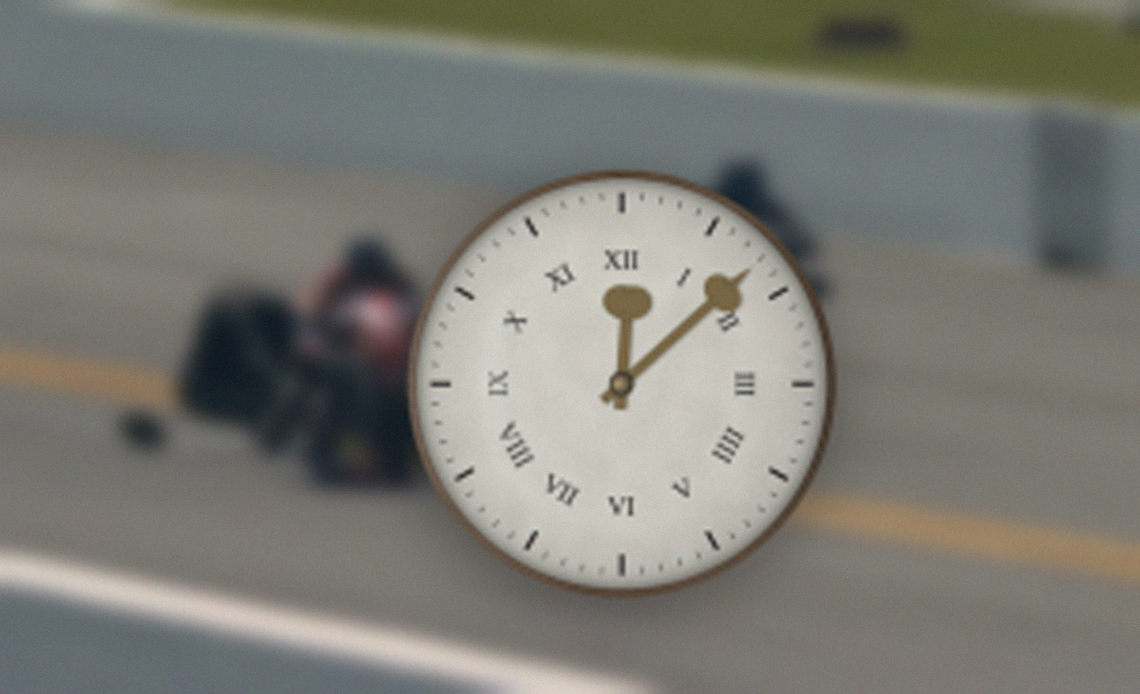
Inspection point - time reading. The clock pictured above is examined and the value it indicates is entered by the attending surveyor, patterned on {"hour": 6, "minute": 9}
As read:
{"hour": 12, "minute": 8}
